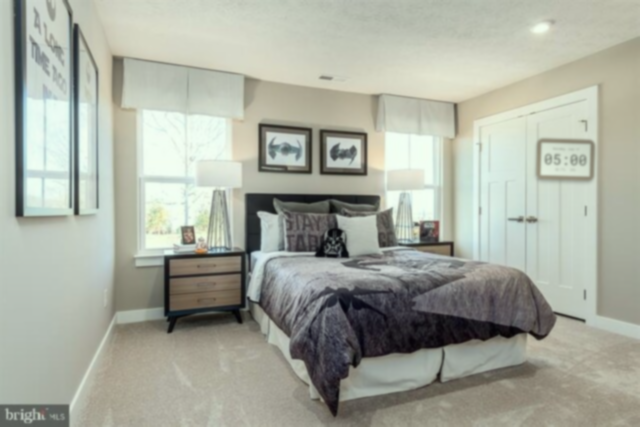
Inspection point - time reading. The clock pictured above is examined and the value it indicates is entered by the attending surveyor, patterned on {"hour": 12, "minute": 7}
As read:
{"hour": 5, "minute": 0}
